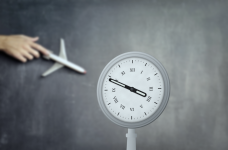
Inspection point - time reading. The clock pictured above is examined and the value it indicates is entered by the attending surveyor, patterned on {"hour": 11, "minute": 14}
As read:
{"hour": 3, "minute": 49}
